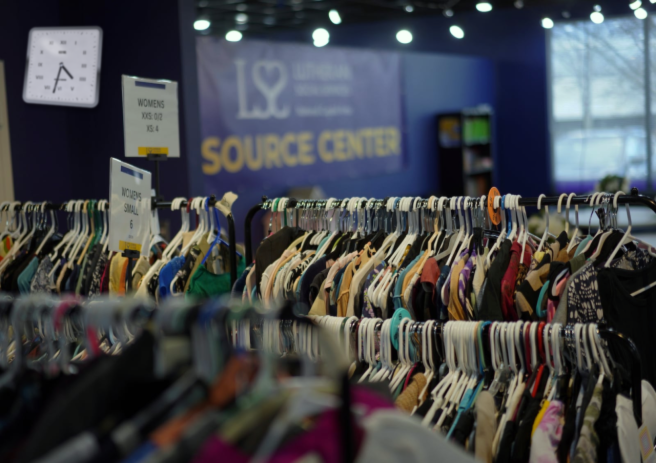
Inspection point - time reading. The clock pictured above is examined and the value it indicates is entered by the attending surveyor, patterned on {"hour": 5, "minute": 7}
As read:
{"hour": 4, "minute": 32}
